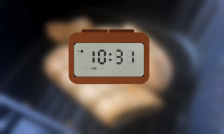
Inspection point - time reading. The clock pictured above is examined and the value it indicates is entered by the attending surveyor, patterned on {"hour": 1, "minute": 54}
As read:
{"hour": 10, "minute": 31}
